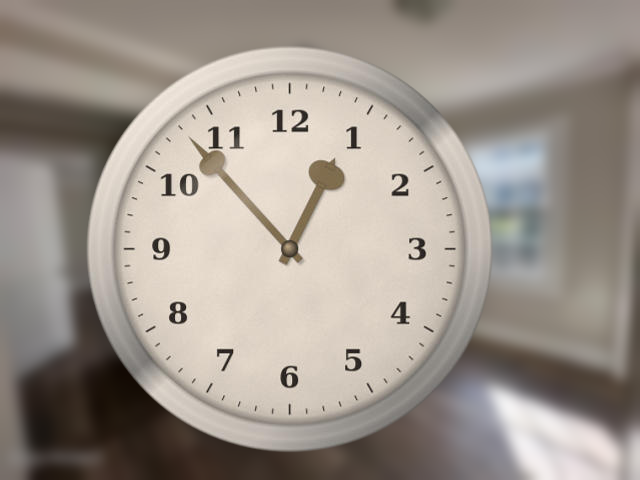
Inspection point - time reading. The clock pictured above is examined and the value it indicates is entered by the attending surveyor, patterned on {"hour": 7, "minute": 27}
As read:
{"hour": 12, "minute": 53}
